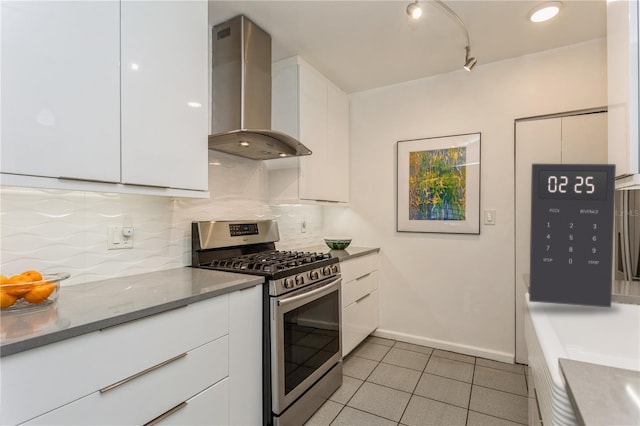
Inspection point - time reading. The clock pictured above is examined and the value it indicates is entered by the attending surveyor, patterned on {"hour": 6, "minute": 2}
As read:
{"hour": 2, "minute": 25}
